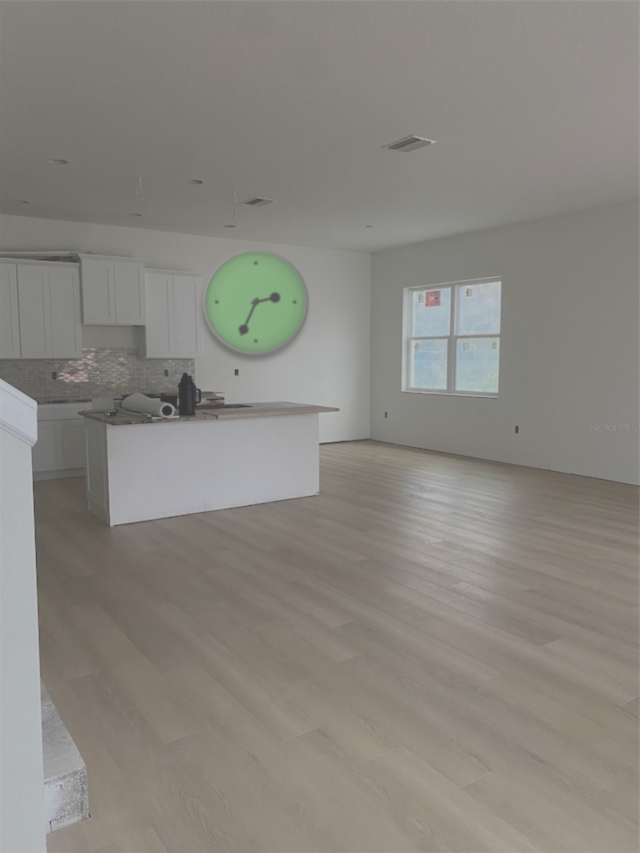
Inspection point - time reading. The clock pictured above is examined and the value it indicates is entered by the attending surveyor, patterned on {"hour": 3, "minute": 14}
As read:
{"hour": 2, "minute": 34}
